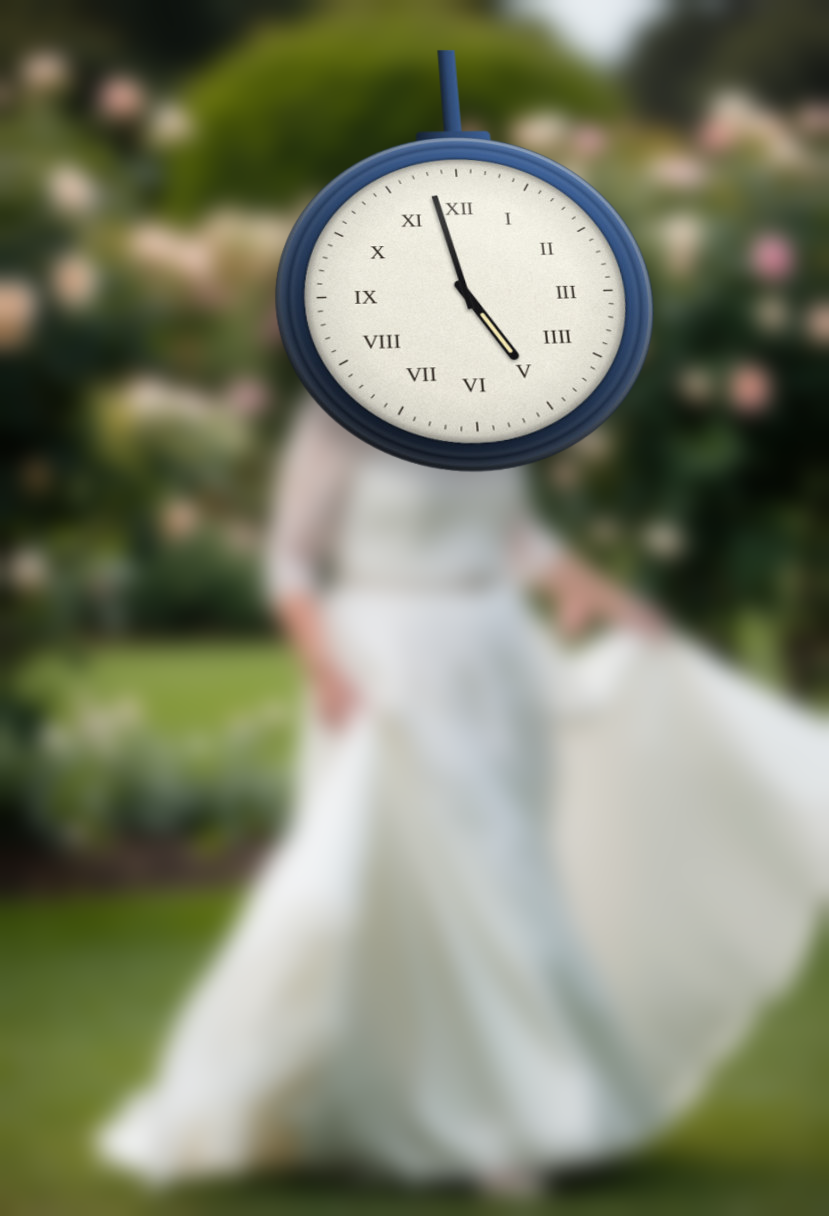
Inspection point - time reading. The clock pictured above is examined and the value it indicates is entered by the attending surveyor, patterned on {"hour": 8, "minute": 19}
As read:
{"hour": 4, "minute": 58}
